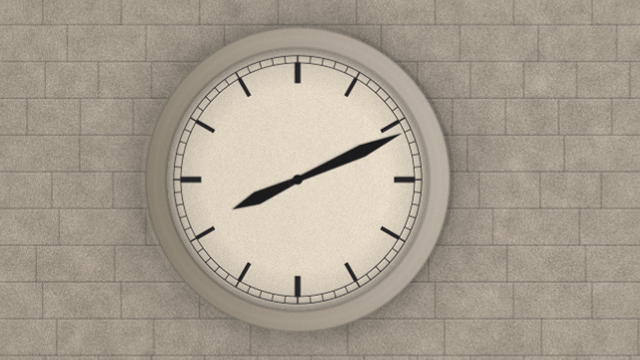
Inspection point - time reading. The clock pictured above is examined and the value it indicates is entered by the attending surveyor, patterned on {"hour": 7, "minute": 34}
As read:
{"hour": 8, "minute": 11}
